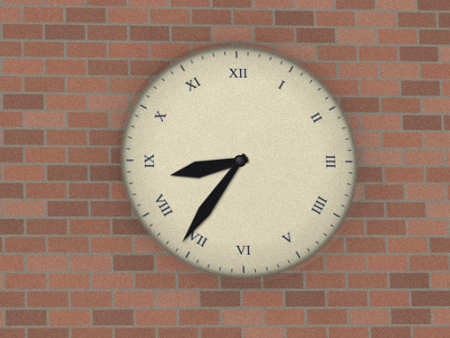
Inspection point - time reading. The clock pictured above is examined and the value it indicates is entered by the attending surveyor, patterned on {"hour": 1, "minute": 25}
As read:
{"hour": 8, "minute": 36}
